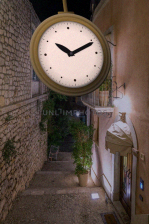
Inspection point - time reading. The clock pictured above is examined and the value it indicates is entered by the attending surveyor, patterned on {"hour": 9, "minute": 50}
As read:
{"hour": 10, "minute": 11}
